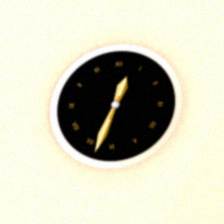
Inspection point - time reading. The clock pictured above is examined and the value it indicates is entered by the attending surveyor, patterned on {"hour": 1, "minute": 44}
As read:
{"hour": 12, "minute": 33}
